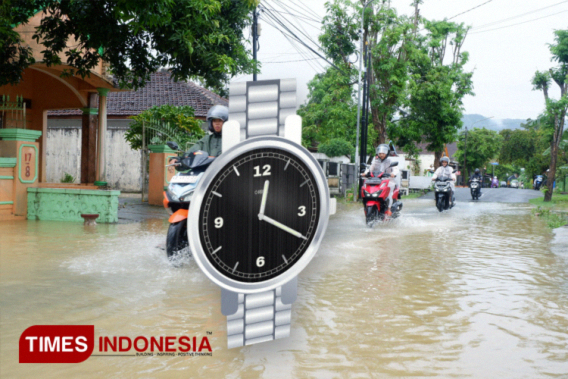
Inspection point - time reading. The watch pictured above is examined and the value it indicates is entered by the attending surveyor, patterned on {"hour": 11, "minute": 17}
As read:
{"hour": 12, "minute": 20}
